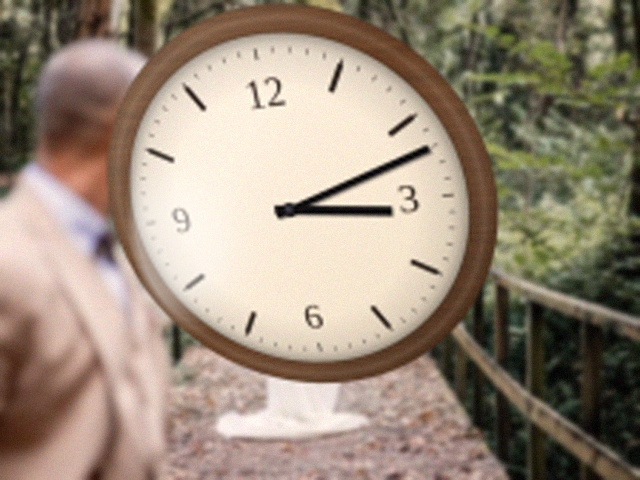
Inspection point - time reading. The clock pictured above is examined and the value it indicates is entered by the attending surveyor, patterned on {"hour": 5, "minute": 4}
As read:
{"hour": 3, "minute": 12}
